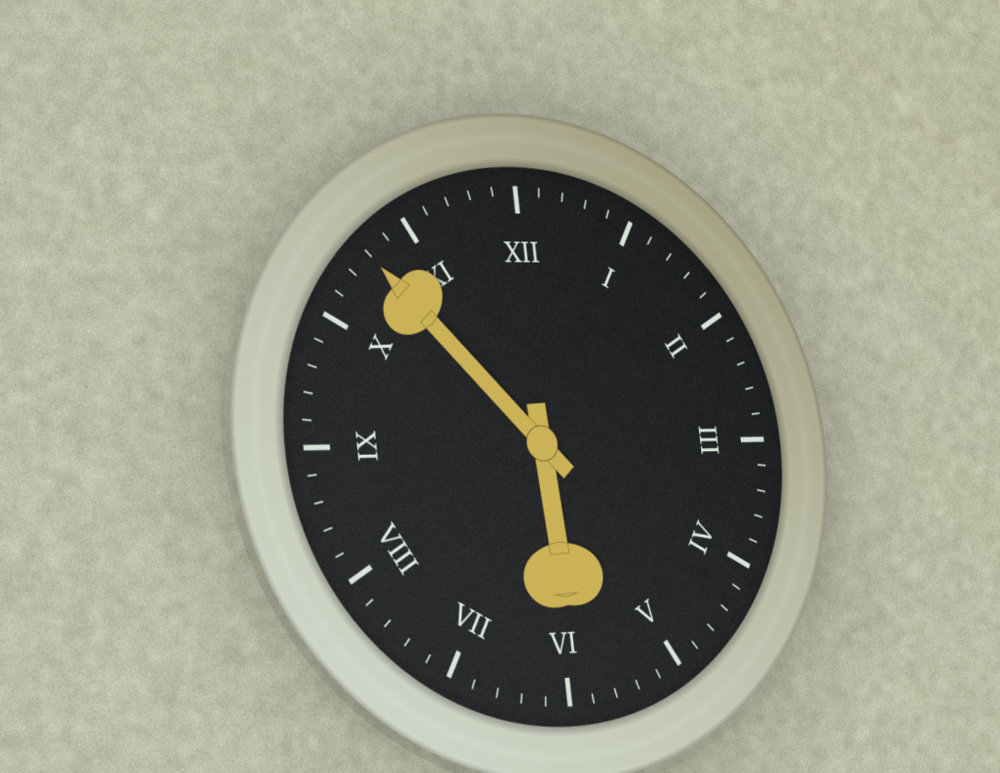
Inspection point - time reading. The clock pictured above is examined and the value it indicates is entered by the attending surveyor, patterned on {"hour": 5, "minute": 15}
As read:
{"hour": 5, "minute": 53}
